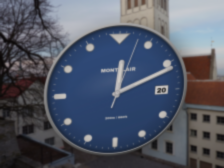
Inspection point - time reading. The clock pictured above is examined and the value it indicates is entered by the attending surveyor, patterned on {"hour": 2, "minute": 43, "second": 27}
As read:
{"hour": 12, "minute": 11, "second": 3}
